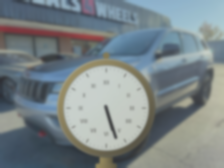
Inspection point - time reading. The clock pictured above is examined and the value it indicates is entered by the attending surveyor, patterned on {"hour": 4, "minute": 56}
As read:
{"hour": 5, "minute": 27}
